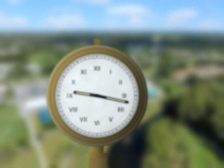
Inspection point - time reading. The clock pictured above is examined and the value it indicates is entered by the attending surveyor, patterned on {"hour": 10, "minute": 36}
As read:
{"hour": 9, "minute": 17}
